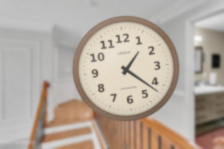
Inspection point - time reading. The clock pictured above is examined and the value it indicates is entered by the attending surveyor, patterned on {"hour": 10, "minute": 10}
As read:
{"hour": 1, "minute": 22}
